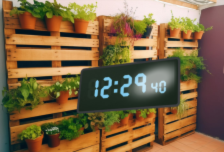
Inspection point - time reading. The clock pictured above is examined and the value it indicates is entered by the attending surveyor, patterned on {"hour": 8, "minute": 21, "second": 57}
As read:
{"hour": 12, "minute": 29, "second": 40}
